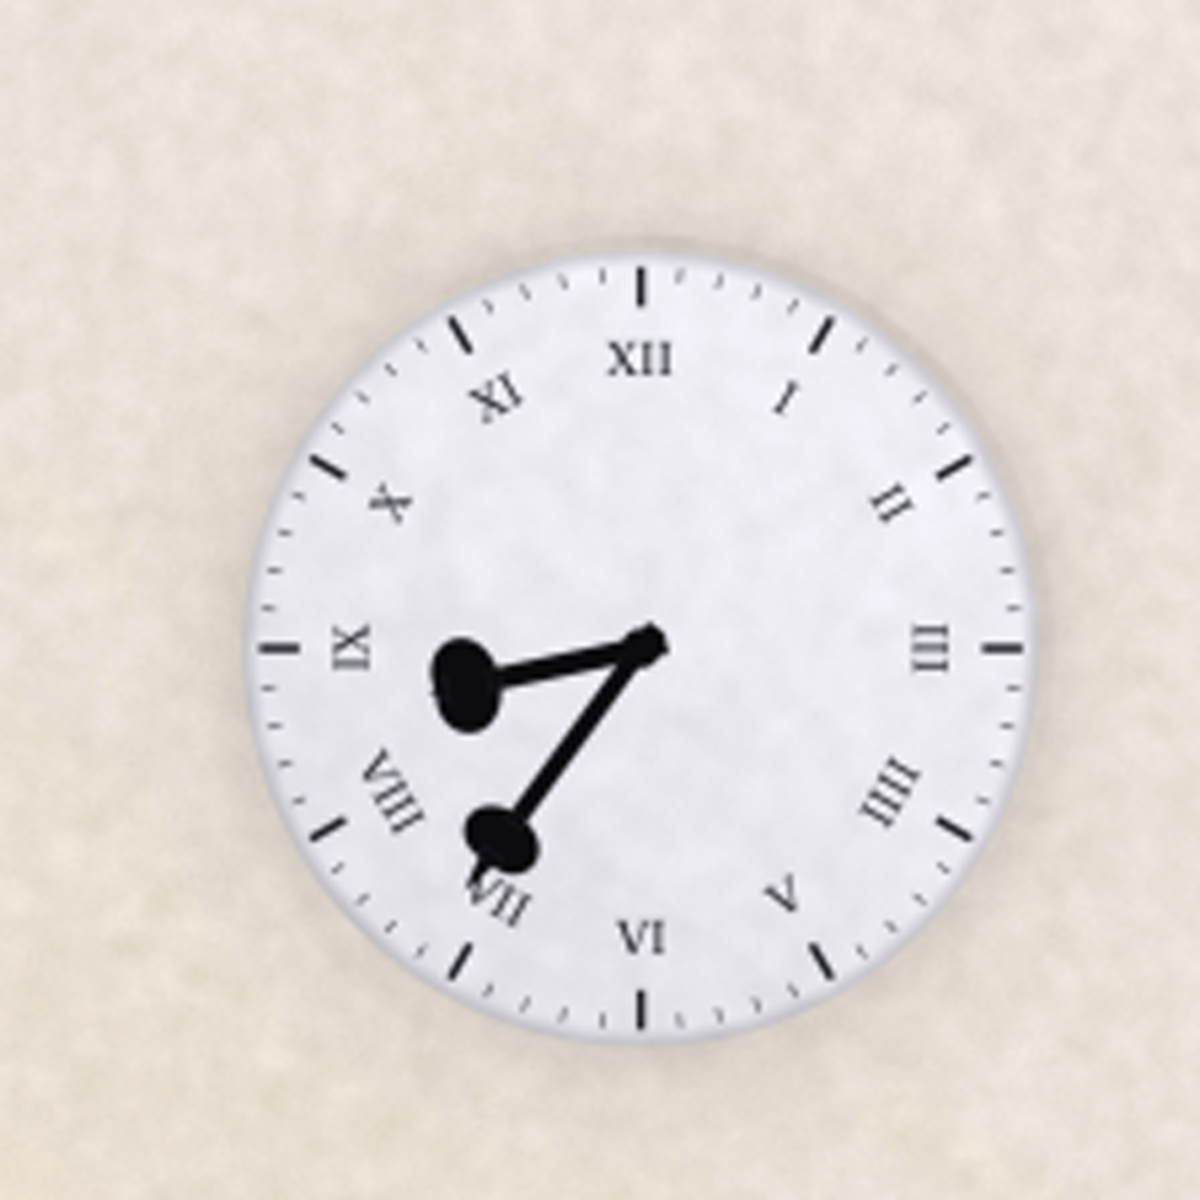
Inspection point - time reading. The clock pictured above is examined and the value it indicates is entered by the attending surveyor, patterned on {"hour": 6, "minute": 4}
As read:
{"hour": 8, "minute": 36}
